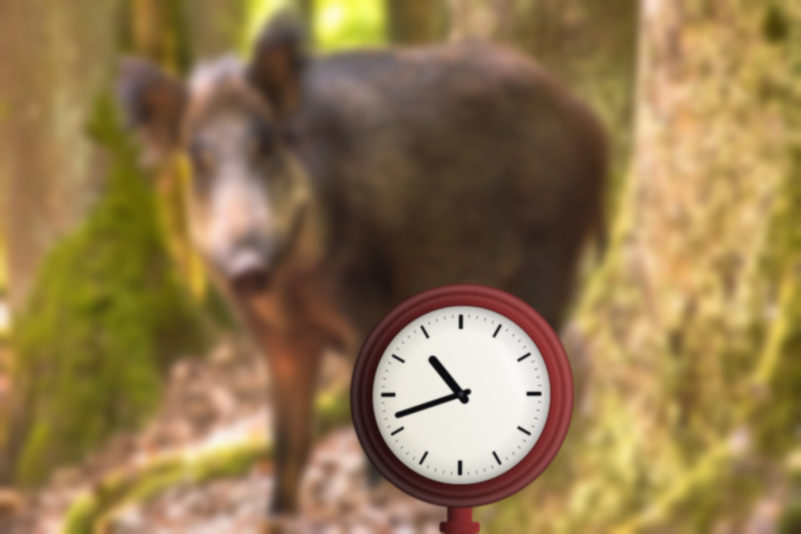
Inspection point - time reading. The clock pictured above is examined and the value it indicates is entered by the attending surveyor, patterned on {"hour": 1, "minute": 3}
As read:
{"hour": 10, "minute": 42}
